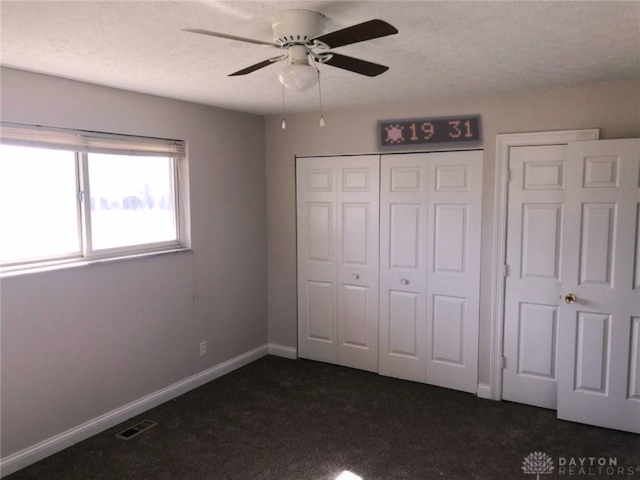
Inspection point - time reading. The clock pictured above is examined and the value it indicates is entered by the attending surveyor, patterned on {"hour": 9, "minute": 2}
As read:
{"hour": 19, "minute": 31}
